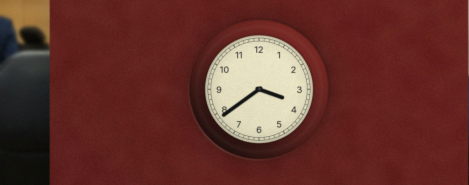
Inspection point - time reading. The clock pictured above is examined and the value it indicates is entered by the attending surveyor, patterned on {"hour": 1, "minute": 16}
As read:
{"hour": 3, "minute": 39}
